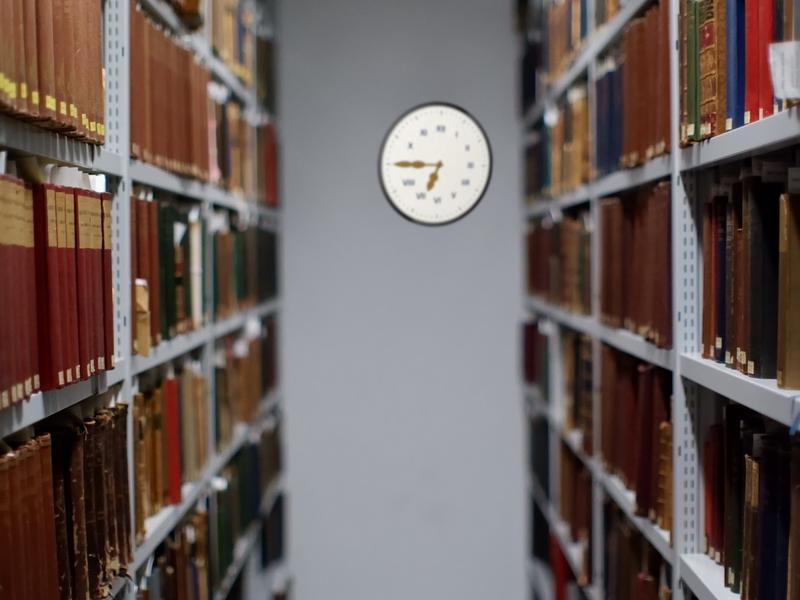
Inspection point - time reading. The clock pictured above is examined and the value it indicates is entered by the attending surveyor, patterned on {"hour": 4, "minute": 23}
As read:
{"hour": 6, "minute": 45}
